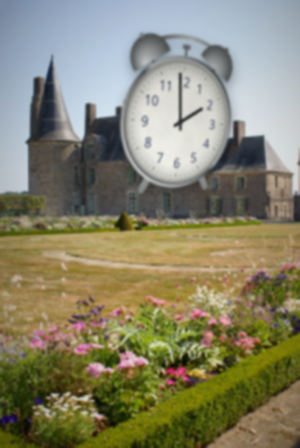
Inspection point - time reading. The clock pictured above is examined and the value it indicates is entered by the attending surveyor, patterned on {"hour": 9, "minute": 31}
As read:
{"hour": 1, "minute": 59}
